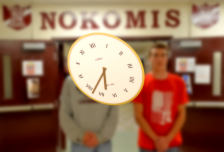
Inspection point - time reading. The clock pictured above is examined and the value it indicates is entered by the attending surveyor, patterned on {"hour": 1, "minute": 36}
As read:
{"hour": 6, "minute": 38}
